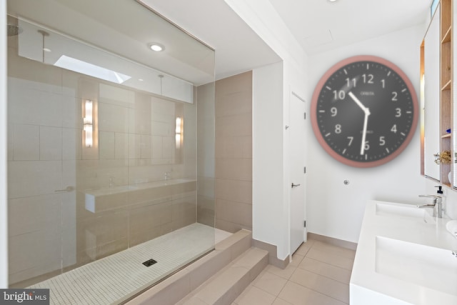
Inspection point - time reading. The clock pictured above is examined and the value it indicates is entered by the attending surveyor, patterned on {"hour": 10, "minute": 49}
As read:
{"hour": 10, "minute": 31}
